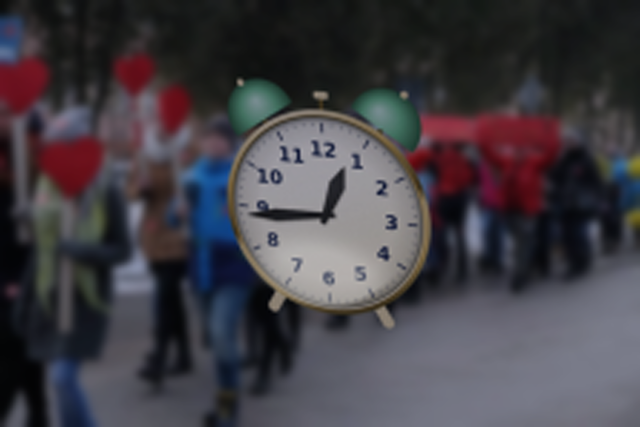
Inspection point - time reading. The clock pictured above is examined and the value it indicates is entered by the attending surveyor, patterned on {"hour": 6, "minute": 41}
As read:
{"hour": 12, "minute": 44}
